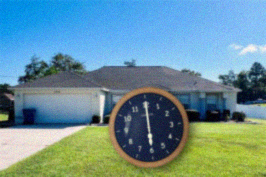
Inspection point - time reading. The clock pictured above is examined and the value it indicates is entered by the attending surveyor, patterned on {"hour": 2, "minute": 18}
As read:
{"hour": 6, "minute": 0}
